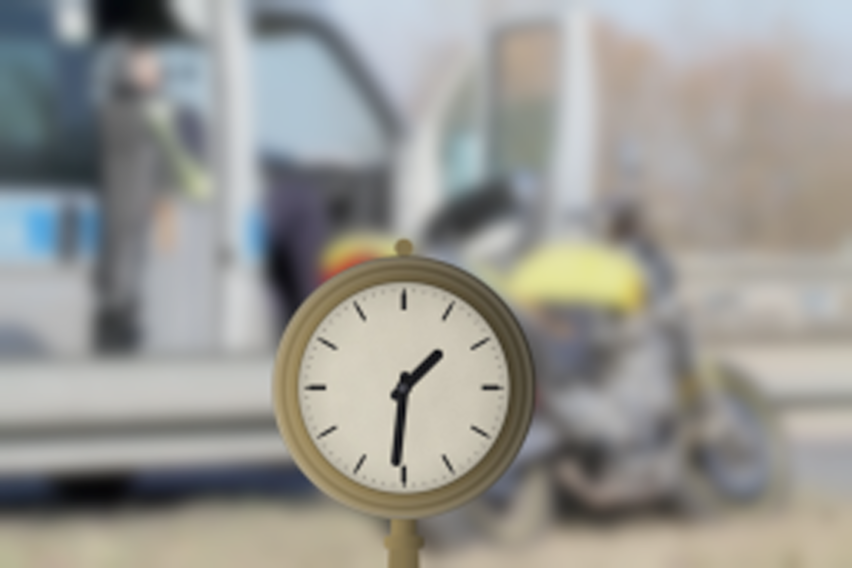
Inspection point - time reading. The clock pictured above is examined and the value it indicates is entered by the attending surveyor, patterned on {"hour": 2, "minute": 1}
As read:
{"hour": 1, "minute": 31}
